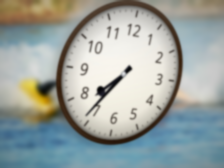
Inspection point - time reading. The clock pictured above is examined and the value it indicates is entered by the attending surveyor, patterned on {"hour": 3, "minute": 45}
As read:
{"hour": 7, "minute": 36}
